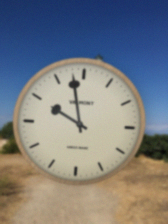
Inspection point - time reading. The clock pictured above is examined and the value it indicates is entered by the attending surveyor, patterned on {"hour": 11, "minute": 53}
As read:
{"hour": 9, "minute": 58}
